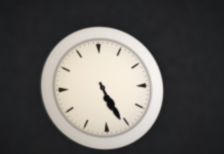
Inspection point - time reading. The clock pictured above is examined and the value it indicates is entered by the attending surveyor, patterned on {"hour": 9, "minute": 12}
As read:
{"hour": 5, "minute": 26}
